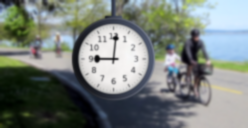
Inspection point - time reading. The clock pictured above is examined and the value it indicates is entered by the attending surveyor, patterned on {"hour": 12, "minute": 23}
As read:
{"hour": 9, "minute": 1}
